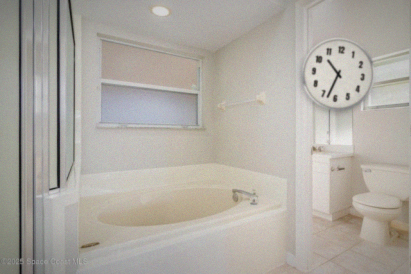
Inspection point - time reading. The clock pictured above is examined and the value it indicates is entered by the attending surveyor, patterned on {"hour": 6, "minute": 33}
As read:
{"hour": 10, "minute": 33}
